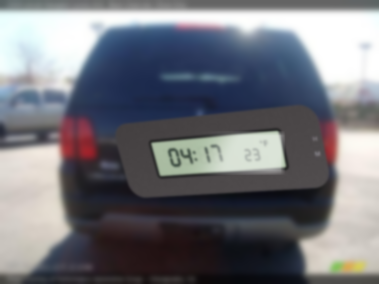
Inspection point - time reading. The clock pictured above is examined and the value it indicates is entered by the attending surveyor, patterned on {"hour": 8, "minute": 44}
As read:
{"hour": 4, "minute": 17}
